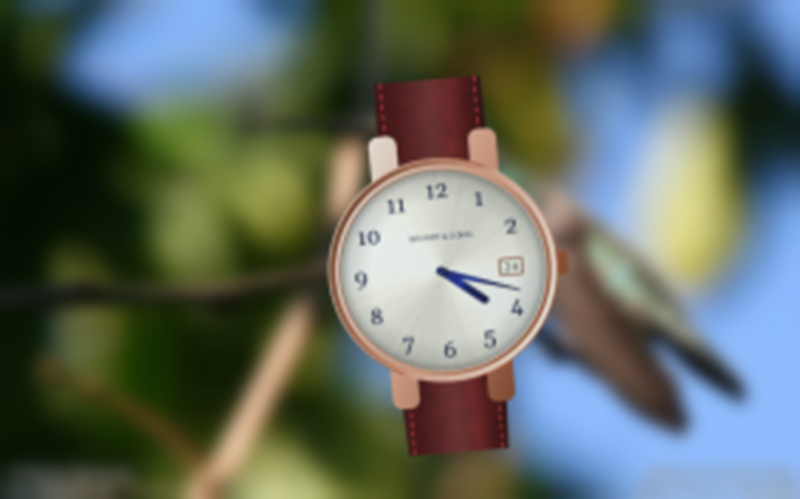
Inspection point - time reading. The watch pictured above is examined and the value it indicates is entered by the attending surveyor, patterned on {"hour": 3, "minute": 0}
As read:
{"hour": 4, "minute": 18}
